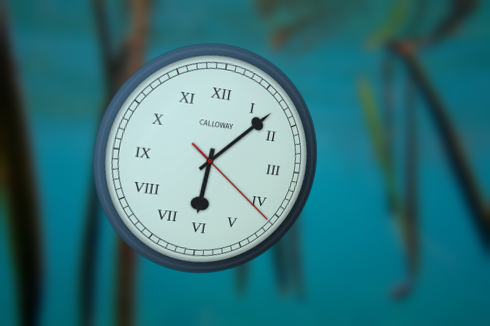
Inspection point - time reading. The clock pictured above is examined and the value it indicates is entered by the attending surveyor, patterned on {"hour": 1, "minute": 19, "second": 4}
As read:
{"hour": 6, "minute": 7, "second": 21}
